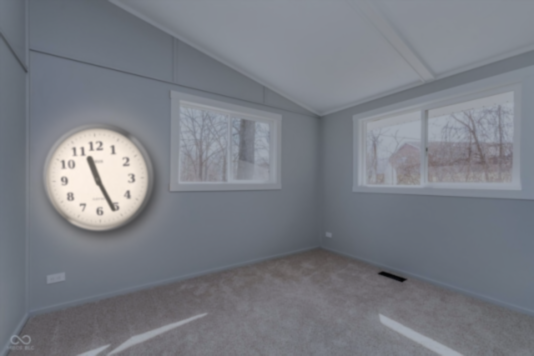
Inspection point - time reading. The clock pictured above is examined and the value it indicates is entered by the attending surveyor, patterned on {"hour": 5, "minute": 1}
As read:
{"hour": 11, "minute": 26}
